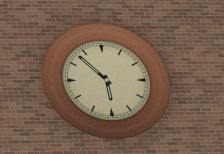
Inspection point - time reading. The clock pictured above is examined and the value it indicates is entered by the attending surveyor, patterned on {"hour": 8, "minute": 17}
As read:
{"hour": 5, "minute": 53}
